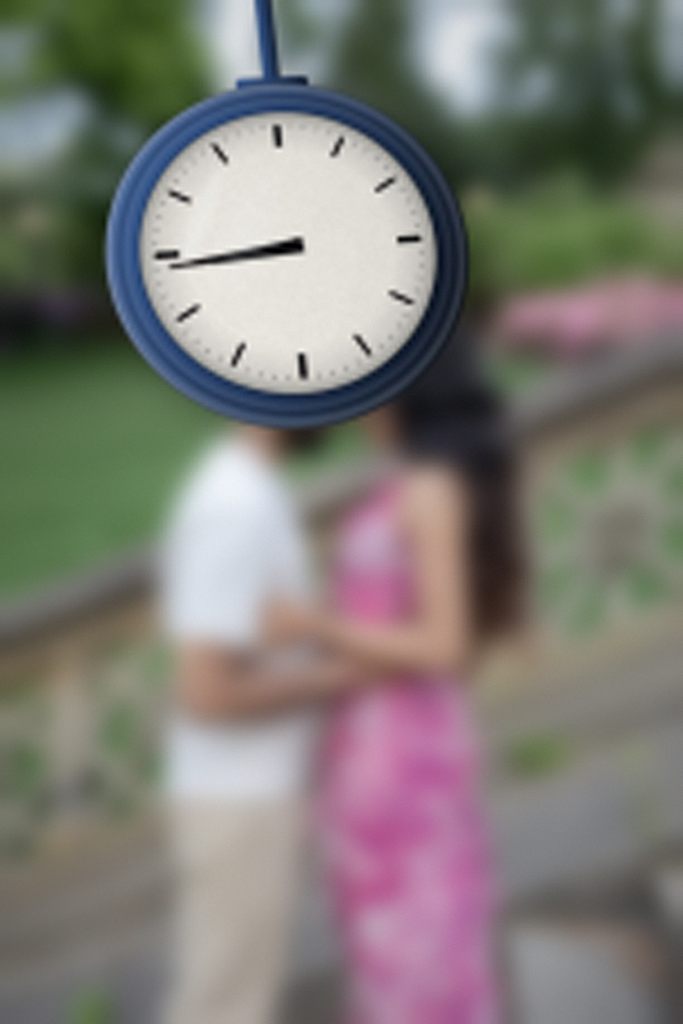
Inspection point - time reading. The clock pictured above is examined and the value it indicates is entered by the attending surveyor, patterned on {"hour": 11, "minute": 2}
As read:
{"hour": 8, "minute": 44}
